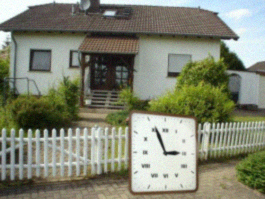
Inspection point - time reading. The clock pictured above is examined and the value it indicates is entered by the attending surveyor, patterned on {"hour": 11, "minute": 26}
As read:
{"hour": 2, "minute": 56}
